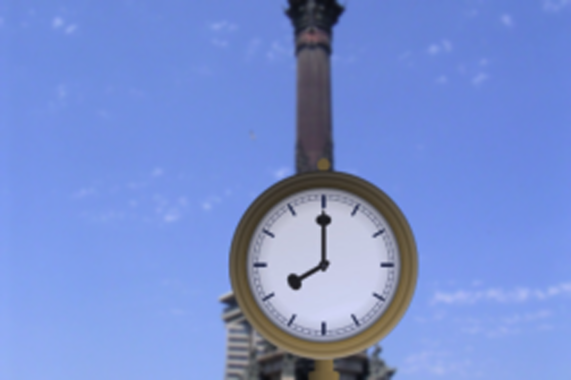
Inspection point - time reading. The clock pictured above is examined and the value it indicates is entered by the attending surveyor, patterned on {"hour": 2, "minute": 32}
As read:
{"hour": 8, "minute": 0}
